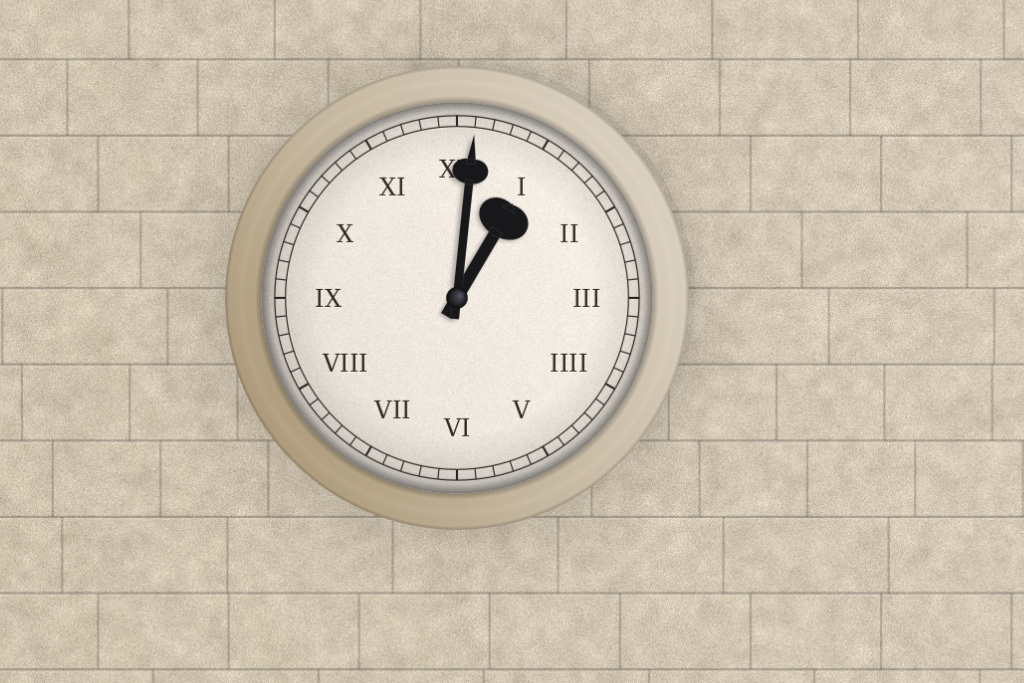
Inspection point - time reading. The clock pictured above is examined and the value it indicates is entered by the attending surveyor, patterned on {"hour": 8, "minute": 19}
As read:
{"hour": 1, "minute": 1}
